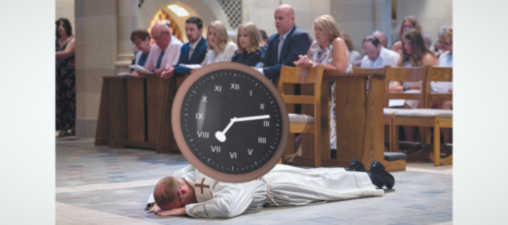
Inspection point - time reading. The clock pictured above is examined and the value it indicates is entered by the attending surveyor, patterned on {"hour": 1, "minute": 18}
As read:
{"hour": 7, "minute": 13}
